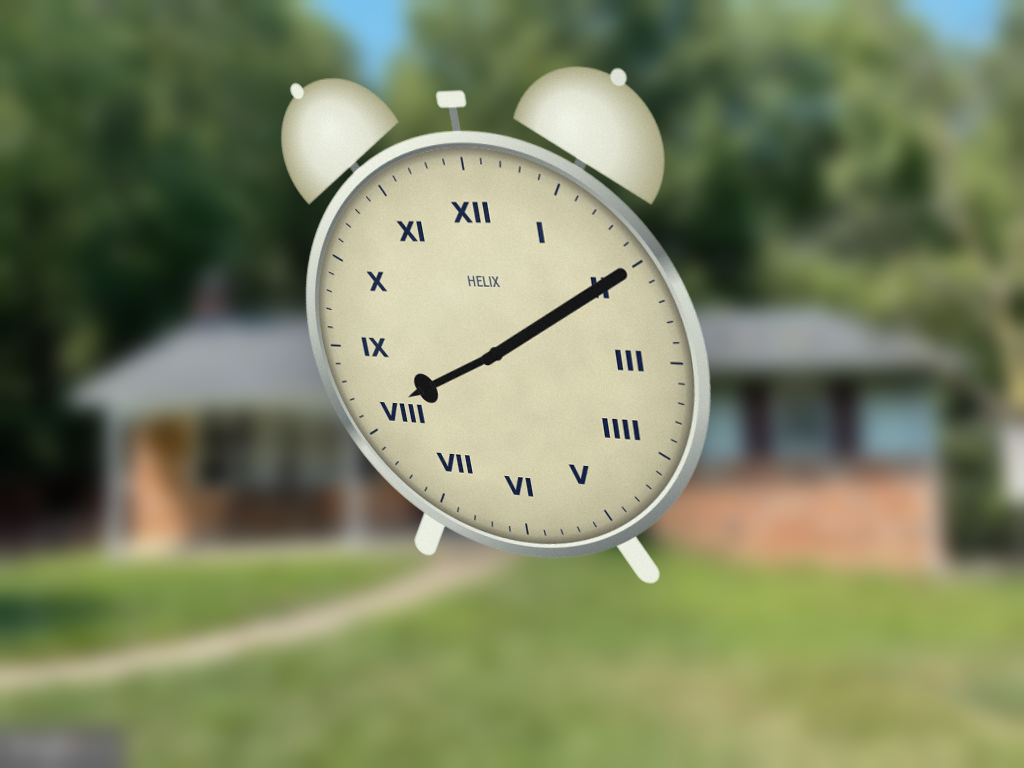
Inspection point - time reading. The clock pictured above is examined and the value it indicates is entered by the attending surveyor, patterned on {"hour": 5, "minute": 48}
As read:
{"hour": 8, "minute": 10}
